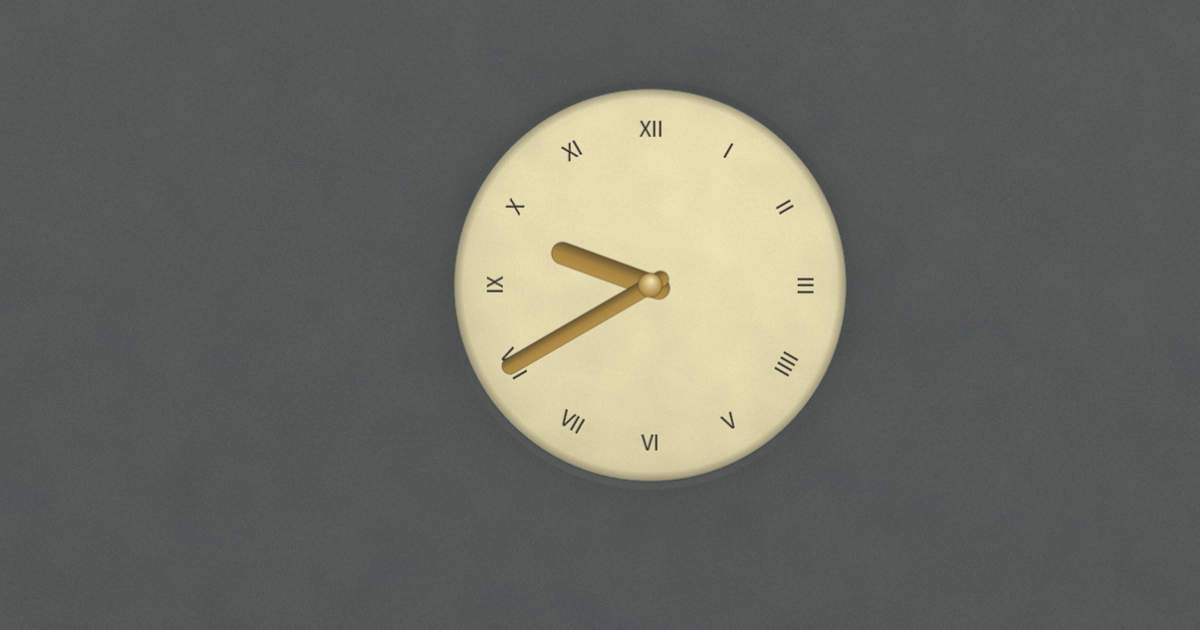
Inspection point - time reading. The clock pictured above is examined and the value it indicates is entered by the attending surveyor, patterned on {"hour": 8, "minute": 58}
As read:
{"hour": 9, "minute": 40}
